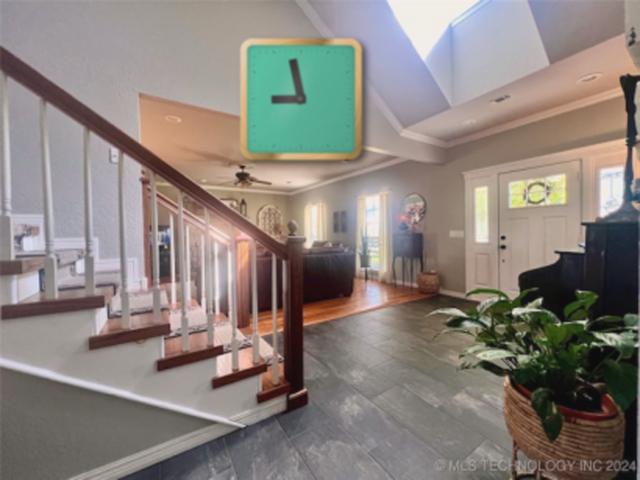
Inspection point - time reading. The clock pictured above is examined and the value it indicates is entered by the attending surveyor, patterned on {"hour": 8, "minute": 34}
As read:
{"hour": 8, "minute": 58}
